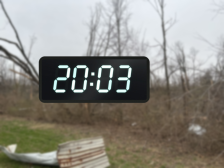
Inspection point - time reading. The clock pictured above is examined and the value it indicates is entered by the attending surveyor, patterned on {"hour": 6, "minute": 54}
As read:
{"hour": 20, "minute": 3}
